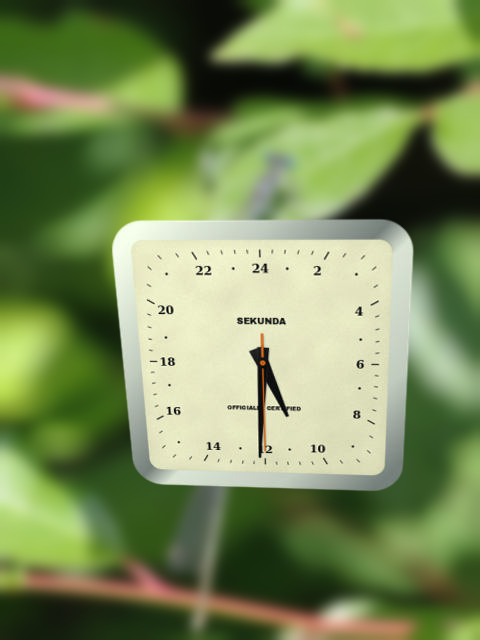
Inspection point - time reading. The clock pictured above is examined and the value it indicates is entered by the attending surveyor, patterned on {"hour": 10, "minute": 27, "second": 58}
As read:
{"hour": 10, "minute": 30, "second": 30}
